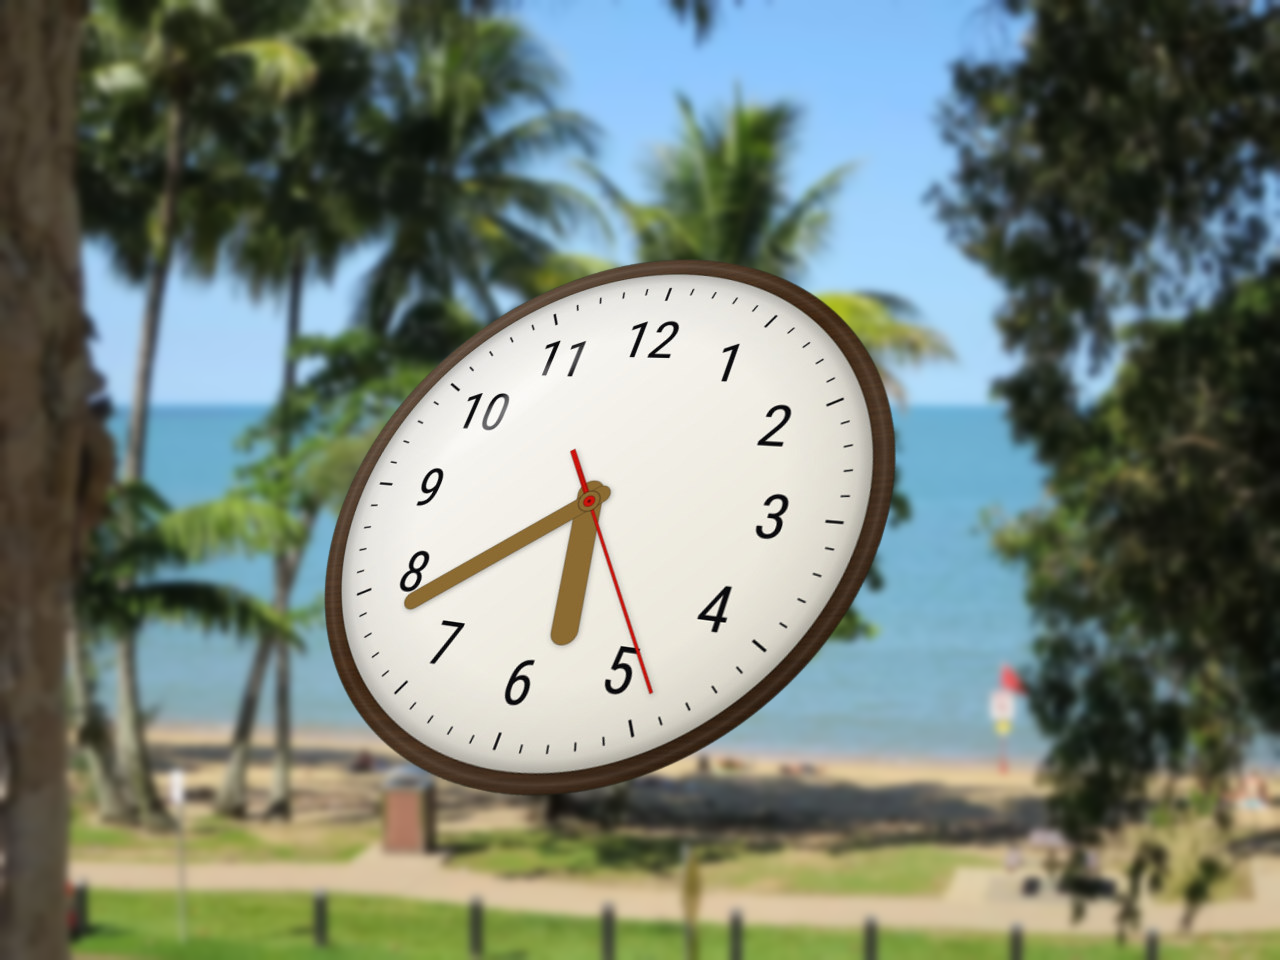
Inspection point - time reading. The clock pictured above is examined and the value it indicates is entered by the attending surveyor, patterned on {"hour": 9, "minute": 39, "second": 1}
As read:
{"hour": 5, "minute": 38, "second": 24}
